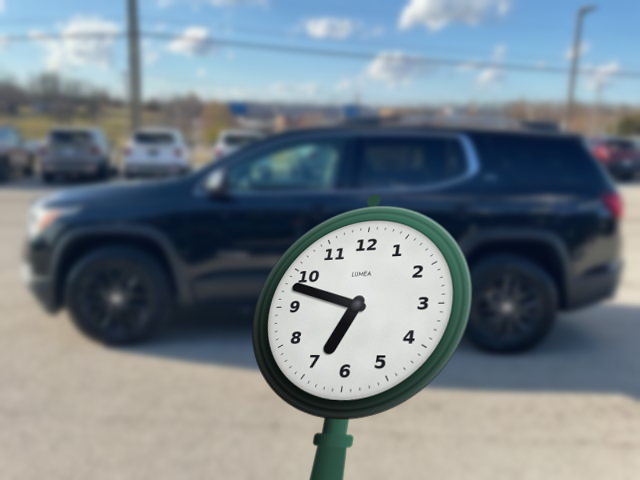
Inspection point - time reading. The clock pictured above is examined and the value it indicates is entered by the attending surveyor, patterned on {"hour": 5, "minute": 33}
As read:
{"hour": 6, "minute": 48}
